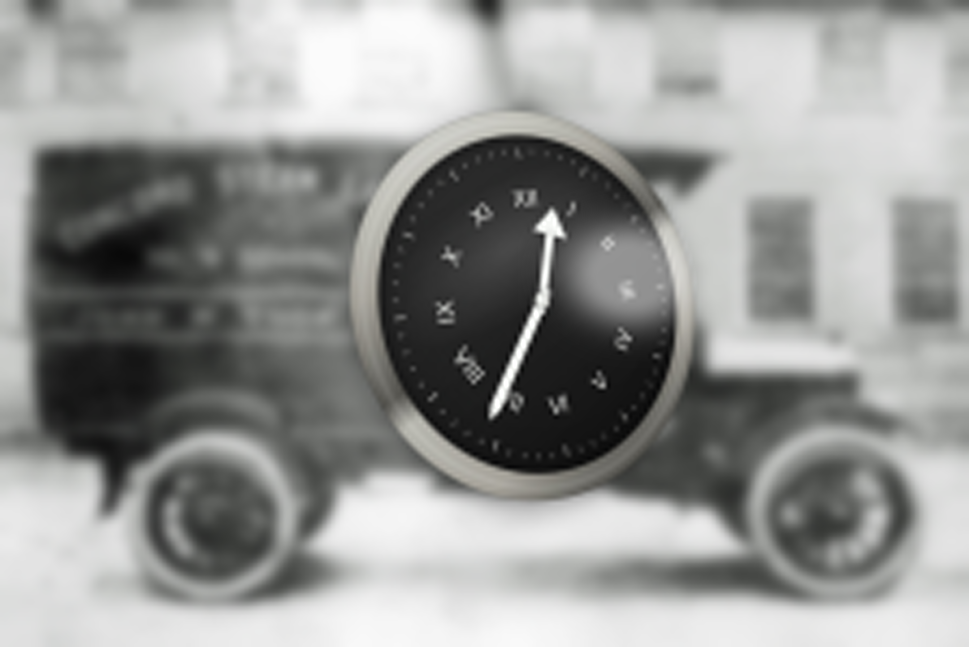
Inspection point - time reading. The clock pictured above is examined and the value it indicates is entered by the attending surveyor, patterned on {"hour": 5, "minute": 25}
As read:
{"hour": 12, "minute": 36}
